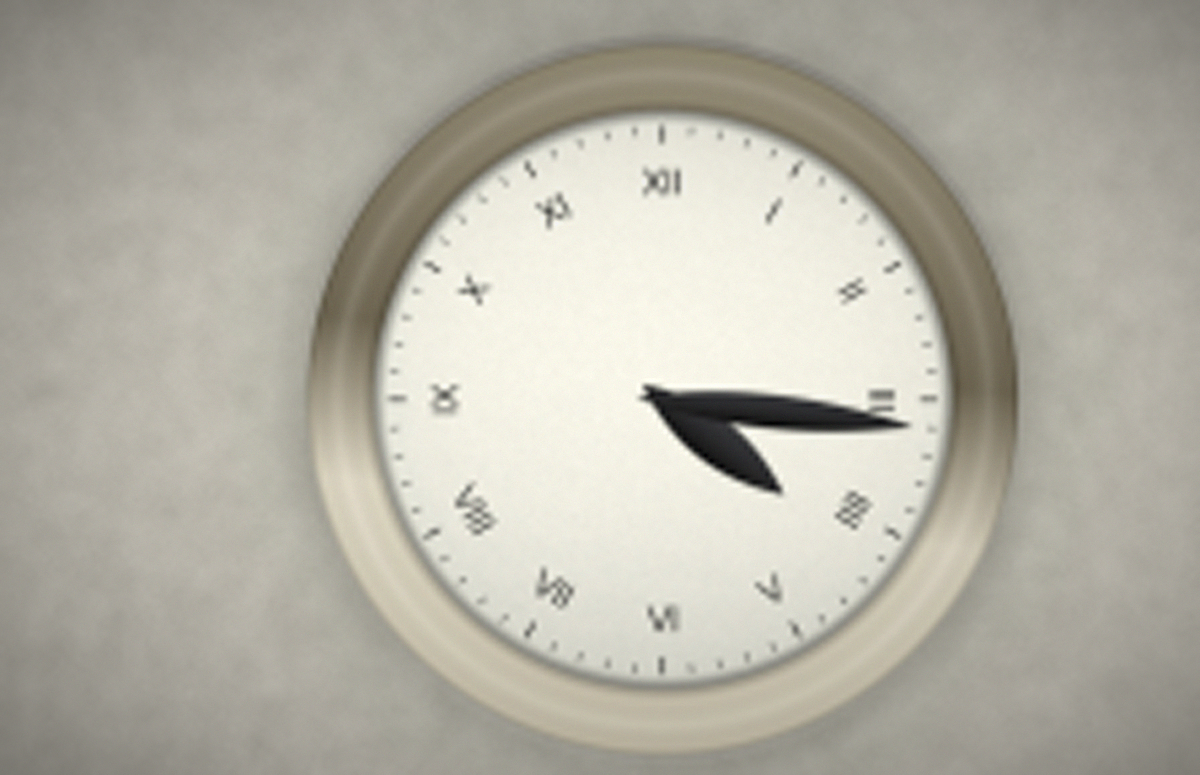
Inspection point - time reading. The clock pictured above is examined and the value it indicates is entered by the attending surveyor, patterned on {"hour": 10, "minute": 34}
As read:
{"hour": 4, "minute": 16}
